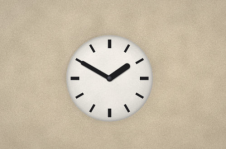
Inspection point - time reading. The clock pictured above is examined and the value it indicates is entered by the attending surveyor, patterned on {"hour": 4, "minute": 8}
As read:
{"hour": 1, "minute": 50}
